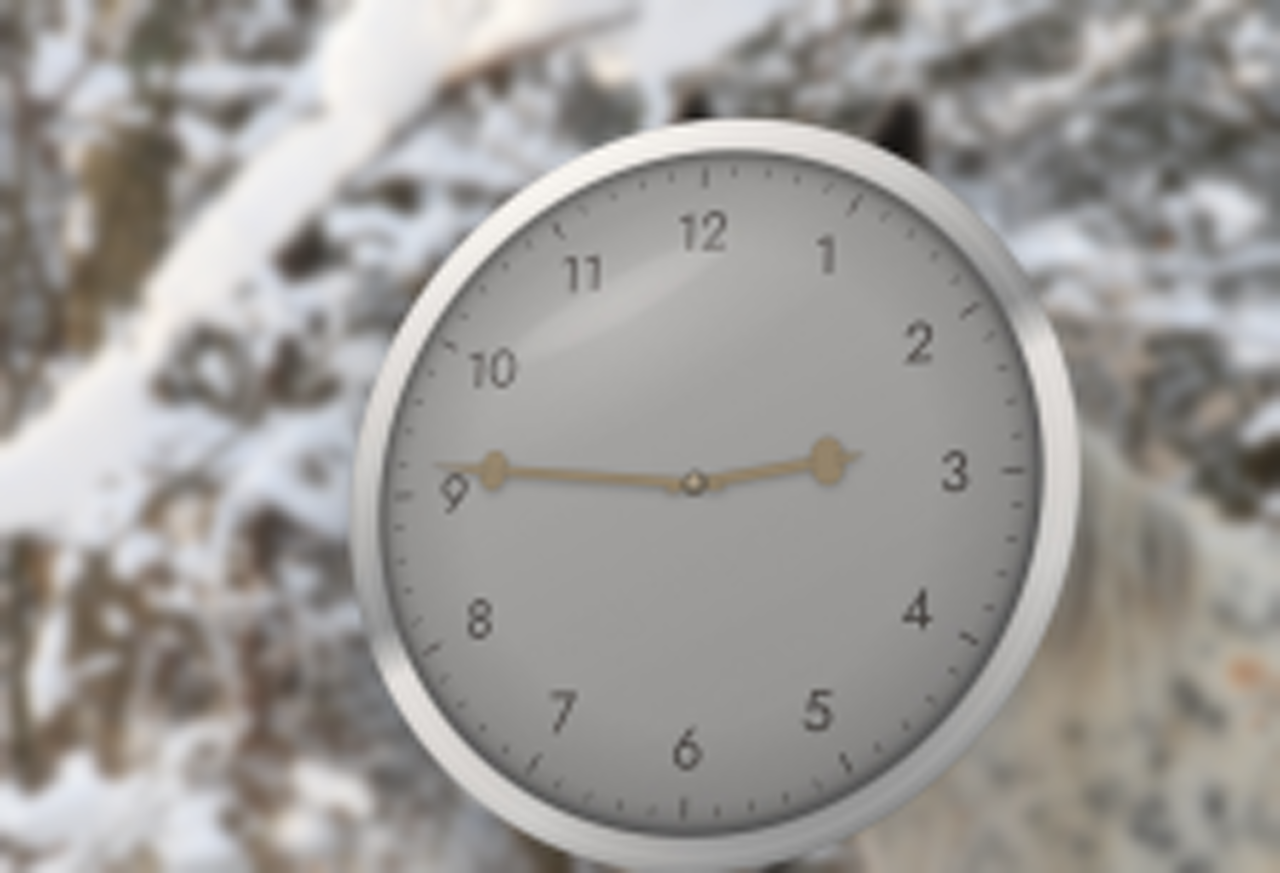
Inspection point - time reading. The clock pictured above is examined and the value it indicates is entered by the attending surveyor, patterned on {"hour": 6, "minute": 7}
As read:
{"hour": 2, "minute": 46}
